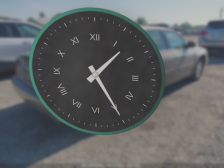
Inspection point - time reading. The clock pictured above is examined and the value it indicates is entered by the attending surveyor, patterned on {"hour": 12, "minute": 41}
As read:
{"hour": 1, "minute": 25}
